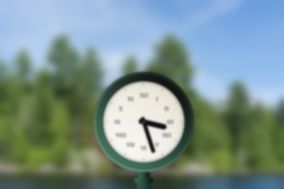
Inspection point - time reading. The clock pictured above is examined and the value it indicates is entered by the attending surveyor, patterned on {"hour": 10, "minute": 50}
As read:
{"hour": 3, "minute": 27}
